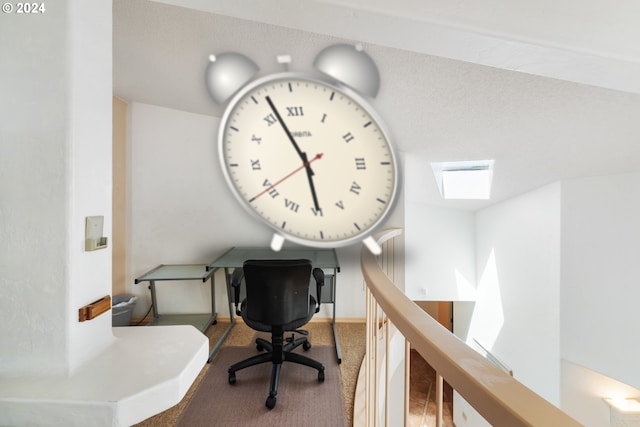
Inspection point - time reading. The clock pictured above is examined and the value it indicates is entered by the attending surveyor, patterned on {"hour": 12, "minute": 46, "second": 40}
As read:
{"hour": 5, "minute": 56, "second": 40}
